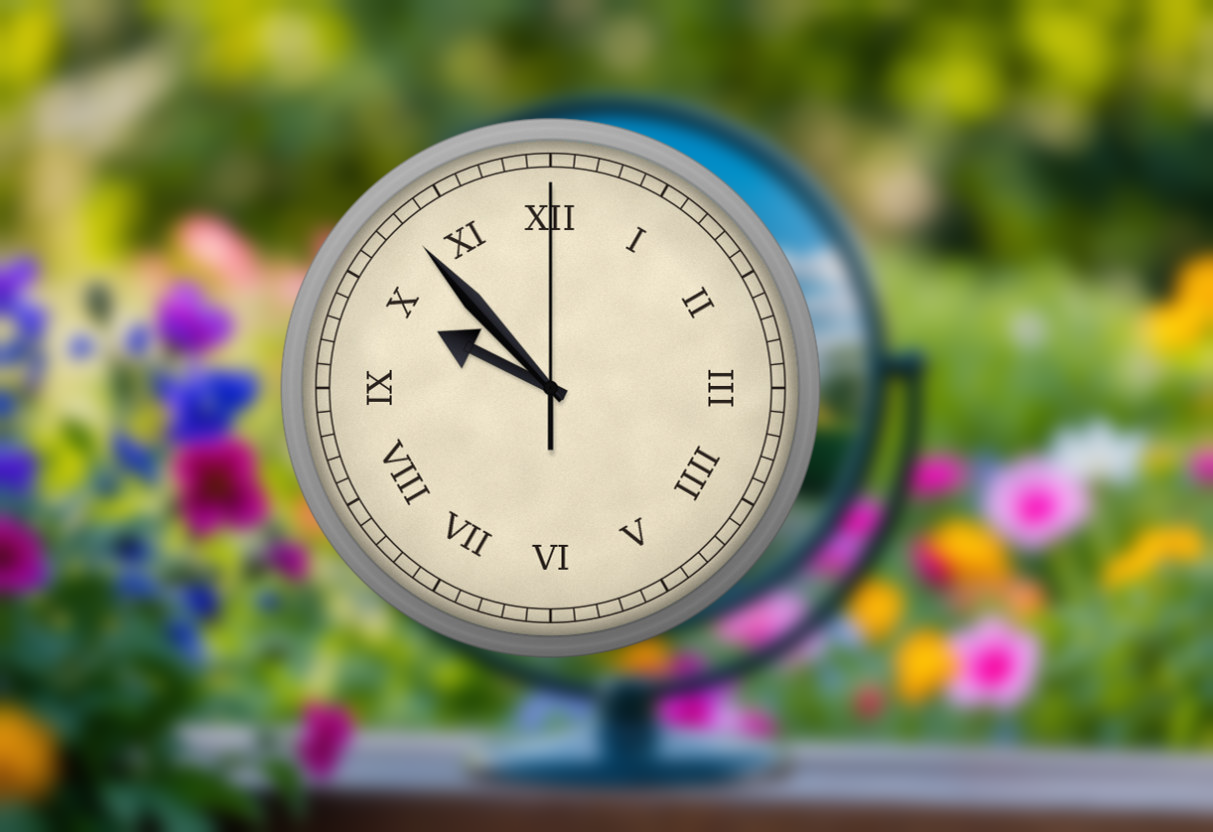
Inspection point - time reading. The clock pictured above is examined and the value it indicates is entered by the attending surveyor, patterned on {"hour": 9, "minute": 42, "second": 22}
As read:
{"hour": 9, "minute": 53, "second": 0}
